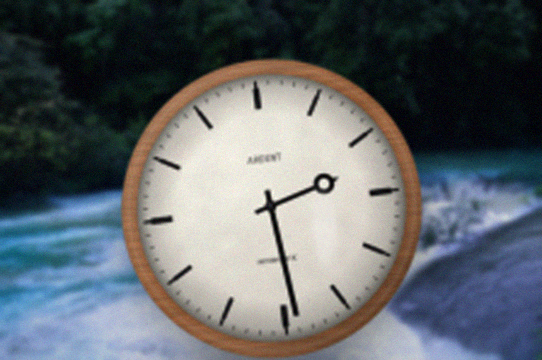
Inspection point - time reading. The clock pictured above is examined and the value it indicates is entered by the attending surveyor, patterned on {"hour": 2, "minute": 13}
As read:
{"hour": 2, "minute": 29}
